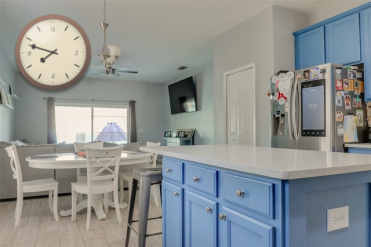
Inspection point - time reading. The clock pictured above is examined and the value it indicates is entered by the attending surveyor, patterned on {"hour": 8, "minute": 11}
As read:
{"hour": 7, "minute": 48}
